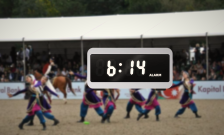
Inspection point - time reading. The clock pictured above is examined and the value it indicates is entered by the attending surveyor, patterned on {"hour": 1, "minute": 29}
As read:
{"hour": 6, "minute": 14}
